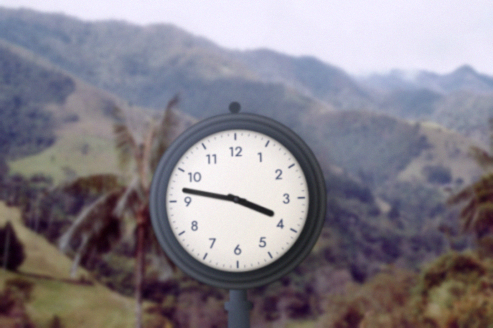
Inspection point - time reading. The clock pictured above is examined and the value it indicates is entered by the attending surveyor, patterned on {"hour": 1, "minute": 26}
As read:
{"hour": 3, "minute": 47}
